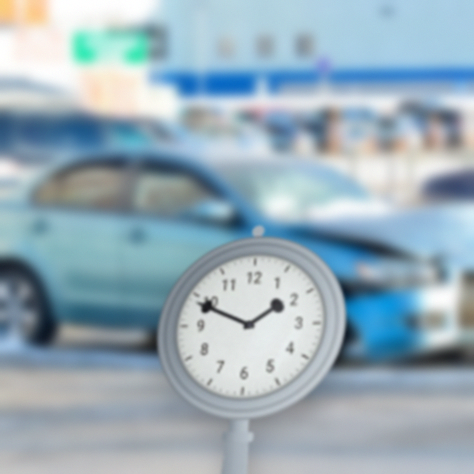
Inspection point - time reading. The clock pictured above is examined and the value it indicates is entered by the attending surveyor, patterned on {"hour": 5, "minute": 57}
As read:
{"hour": 1, "minute": 49}
